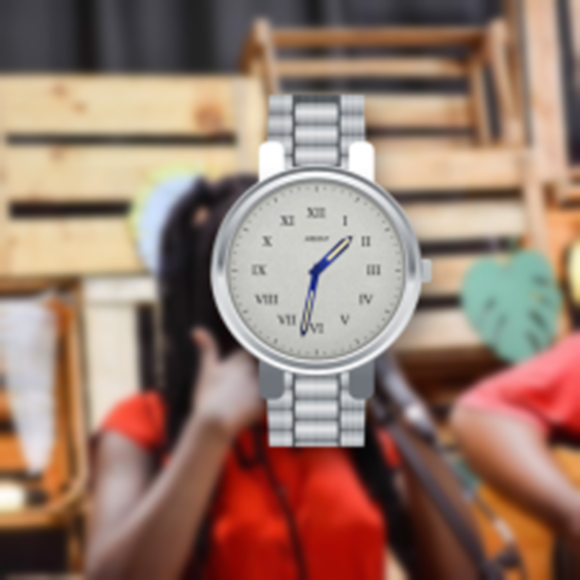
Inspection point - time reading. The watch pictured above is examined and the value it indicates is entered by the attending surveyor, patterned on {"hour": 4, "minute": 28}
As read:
{"hour": 1, "minute": 32}
